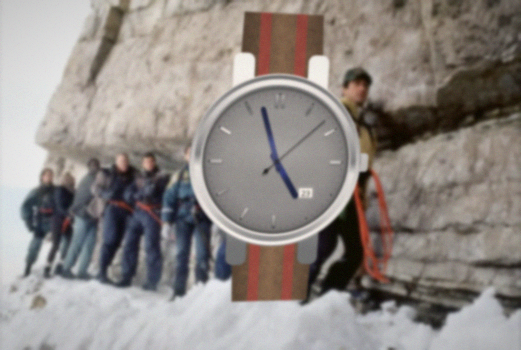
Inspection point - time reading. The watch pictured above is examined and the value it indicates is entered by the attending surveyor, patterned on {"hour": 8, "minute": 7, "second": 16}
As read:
{"hour": 4, "minute": 57, "second": 8}
